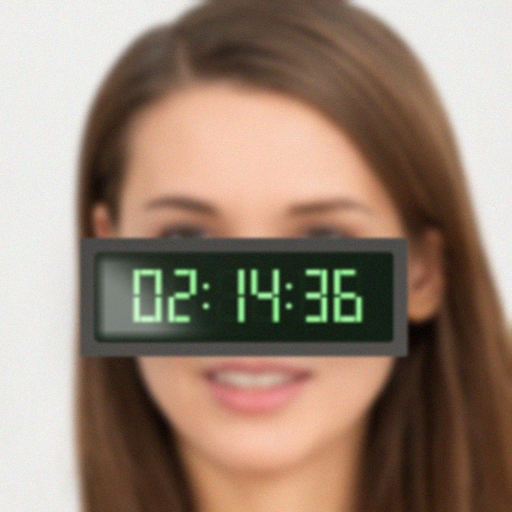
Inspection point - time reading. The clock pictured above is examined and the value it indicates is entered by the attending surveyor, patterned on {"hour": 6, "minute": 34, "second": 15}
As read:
{"hour": 2, "minute": 14, "second": 36}
